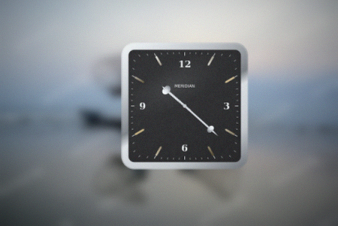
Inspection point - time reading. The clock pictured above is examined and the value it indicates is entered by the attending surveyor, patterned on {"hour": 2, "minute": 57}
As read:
{"hour": 10, "minute": 22}
